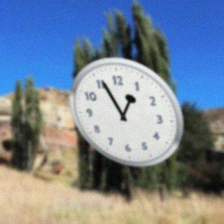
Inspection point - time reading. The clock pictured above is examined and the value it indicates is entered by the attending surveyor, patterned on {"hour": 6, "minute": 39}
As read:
{"hour": 12, "minute": 56}
